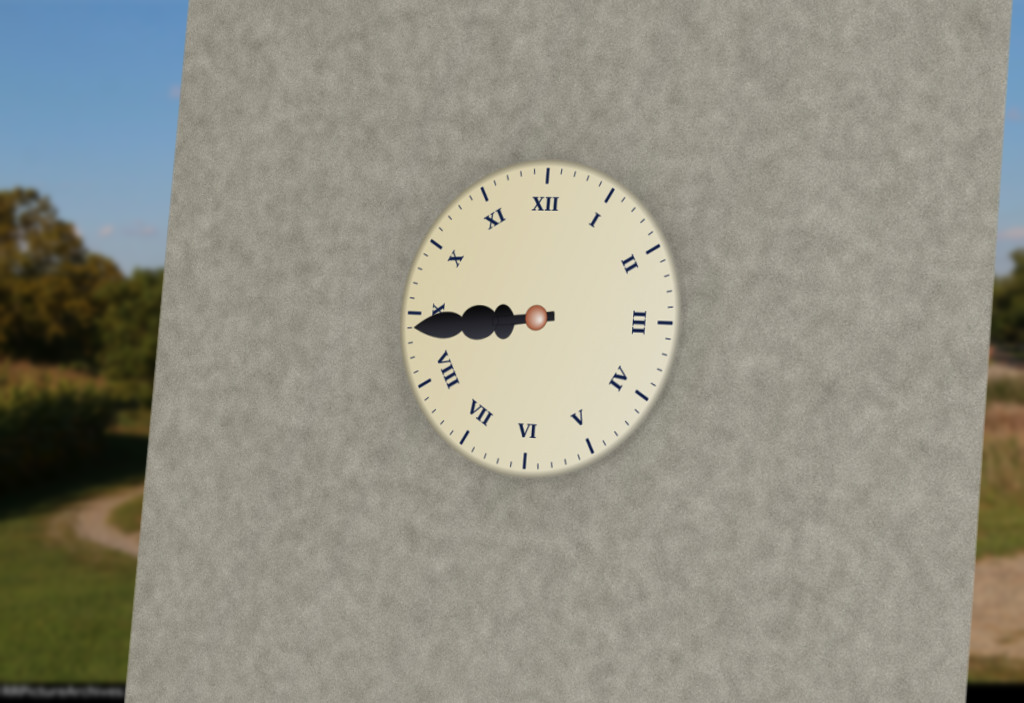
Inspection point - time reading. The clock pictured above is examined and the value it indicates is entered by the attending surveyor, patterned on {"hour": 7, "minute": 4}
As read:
{"hour": 8, "minute": 44}
